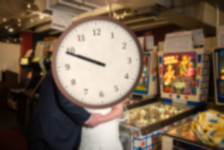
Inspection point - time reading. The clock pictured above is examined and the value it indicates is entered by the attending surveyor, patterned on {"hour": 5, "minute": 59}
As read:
{"hour": 9, "minute": 49}
